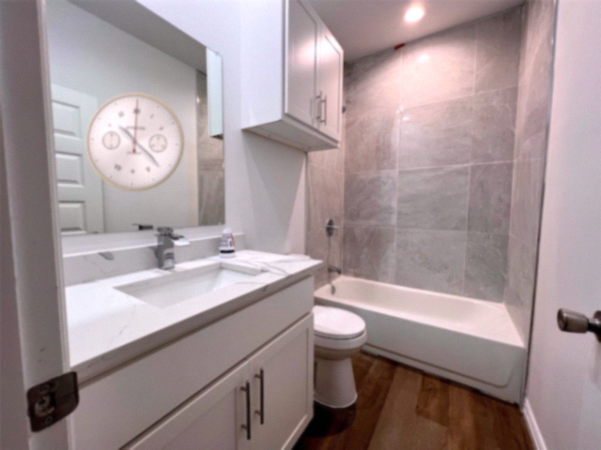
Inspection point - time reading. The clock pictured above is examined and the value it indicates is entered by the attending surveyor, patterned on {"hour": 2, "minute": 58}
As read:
{"hour": 10, "minute": 22}
